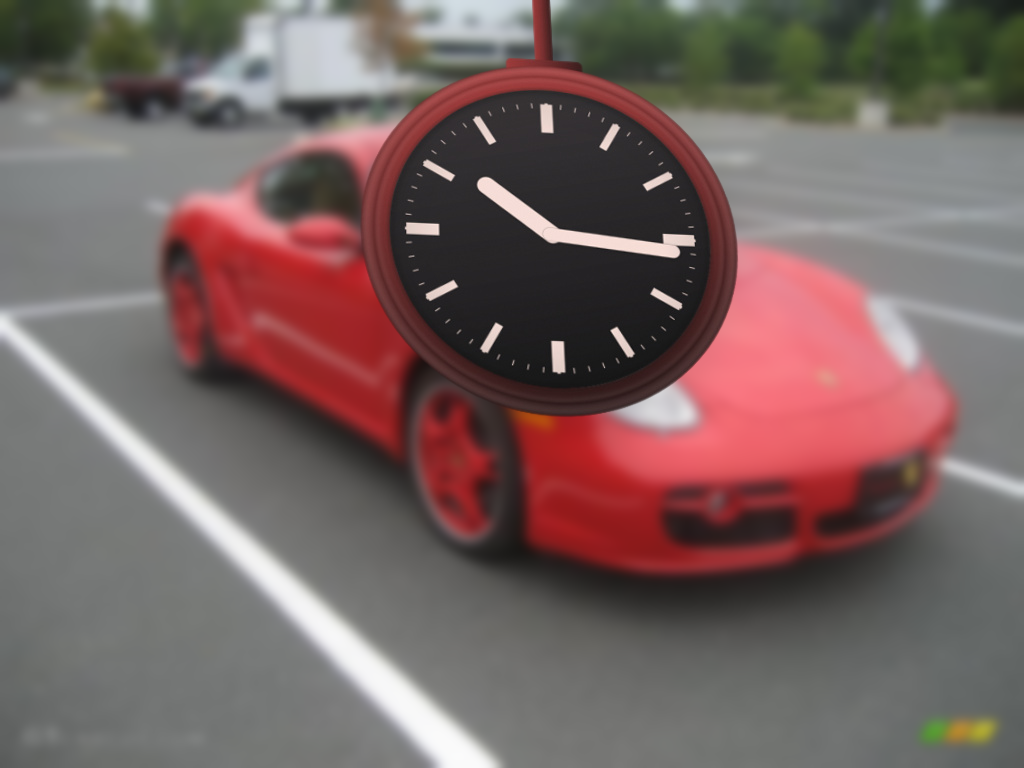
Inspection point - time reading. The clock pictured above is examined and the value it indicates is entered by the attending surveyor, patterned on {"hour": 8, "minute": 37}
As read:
{"hour": 10, "minute": 16}
